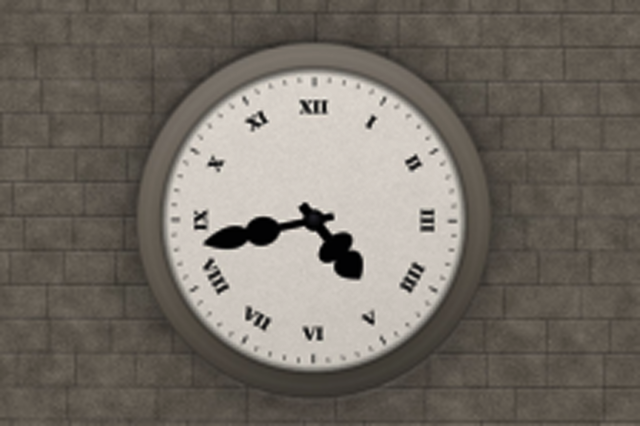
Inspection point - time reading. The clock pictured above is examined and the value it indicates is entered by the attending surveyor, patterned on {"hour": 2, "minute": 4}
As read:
{"hour": 4, "minute": 43}
